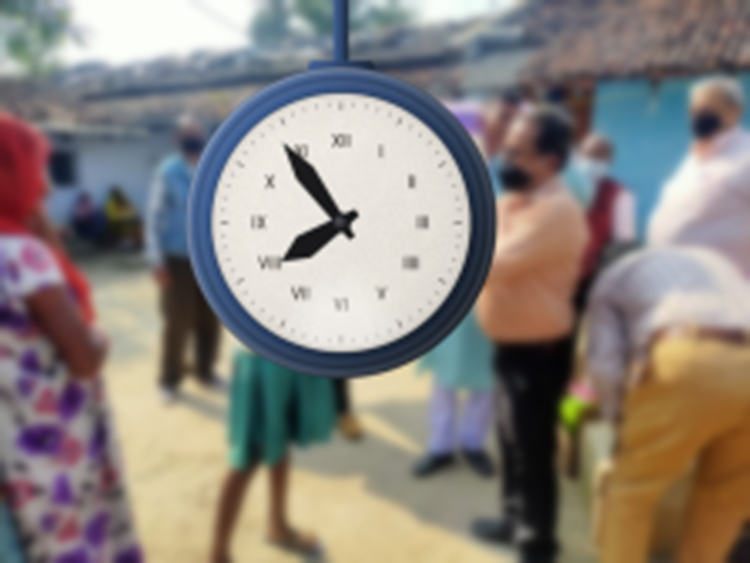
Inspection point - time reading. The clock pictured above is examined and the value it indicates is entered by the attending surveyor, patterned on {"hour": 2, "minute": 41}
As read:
{"hour": 7, "minute": 54}
